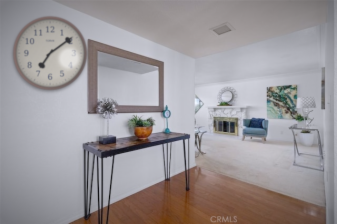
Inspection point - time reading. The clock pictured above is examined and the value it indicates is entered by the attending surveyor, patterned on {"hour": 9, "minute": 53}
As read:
{"hour": 7, "minute": 9}
